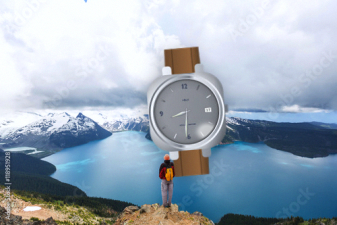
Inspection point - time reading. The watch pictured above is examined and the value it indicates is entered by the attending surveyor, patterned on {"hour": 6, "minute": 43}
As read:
{"hour": 8, "minute": 31}
